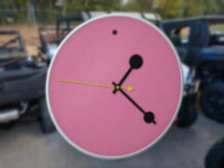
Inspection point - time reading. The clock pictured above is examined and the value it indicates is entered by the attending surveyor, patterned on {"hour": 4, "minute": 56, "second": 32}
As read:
{"hour": 1, "minute": 22, "second": 47}
